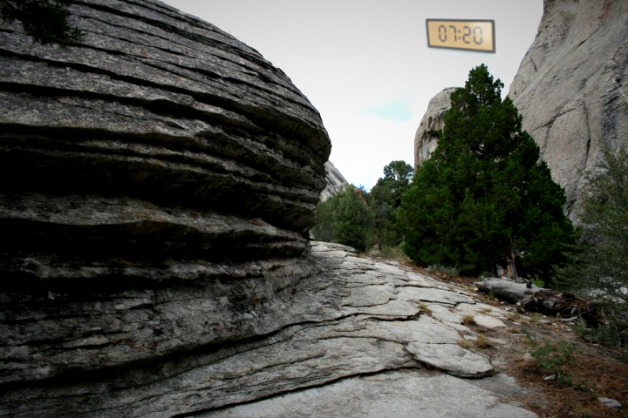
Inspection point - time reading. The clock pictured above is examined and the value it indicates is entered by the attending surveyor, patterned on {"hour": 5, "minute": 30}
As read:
{"hour": 7, "minute": 20}
